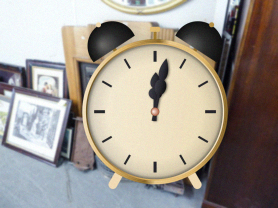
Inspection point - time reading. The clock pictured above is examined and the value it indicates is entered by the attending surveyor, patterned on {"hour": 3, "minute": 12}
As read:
{"hour": 12, "minute": 2}
